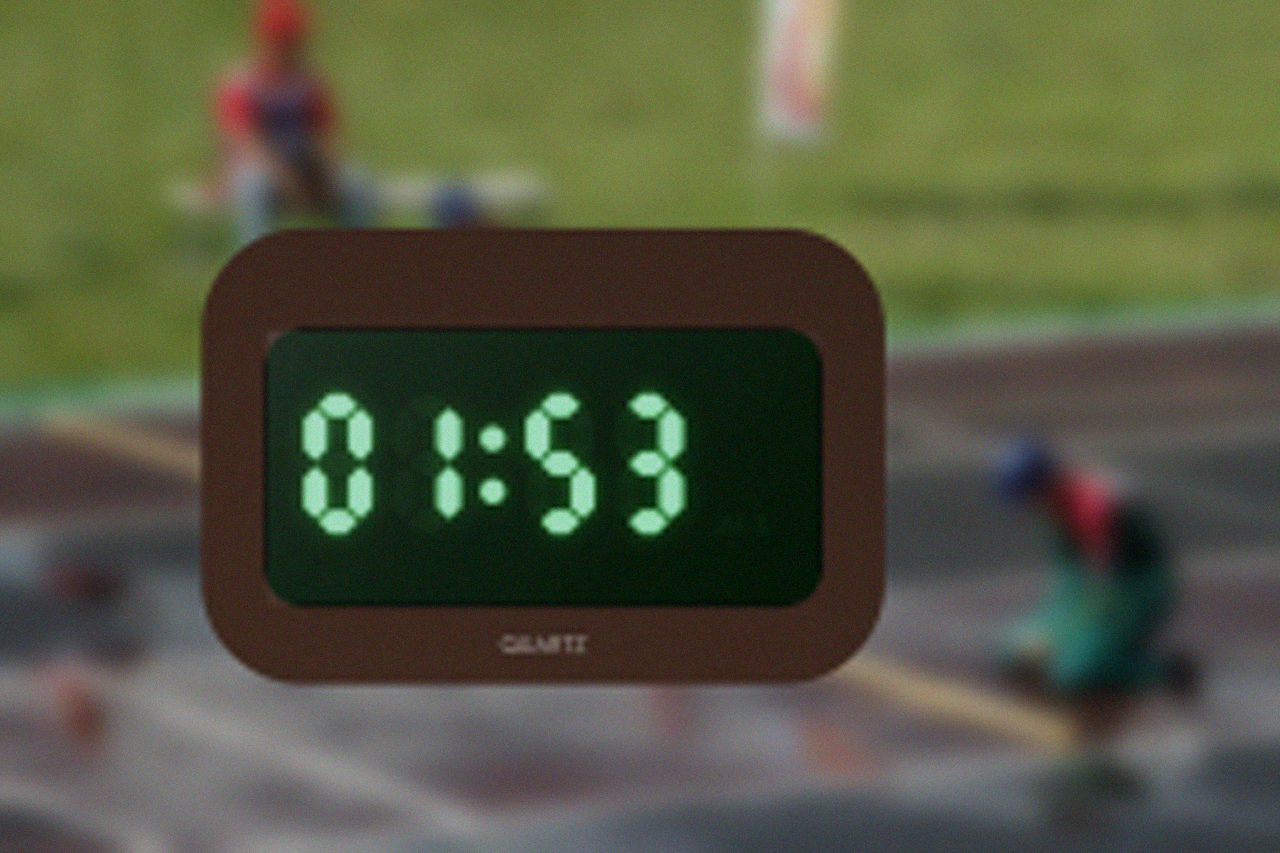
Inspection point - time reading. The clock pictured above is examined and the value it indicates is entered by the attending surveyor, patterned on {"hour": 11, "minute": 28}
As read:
{"hour": 1, "minute": 53}
